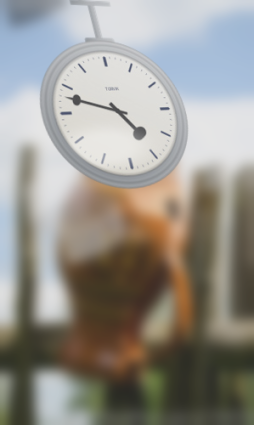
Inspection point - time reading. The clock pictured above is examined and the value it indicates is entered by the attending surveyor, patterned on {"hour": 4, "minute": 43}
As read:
{"hour": 4, "minute": 48}
